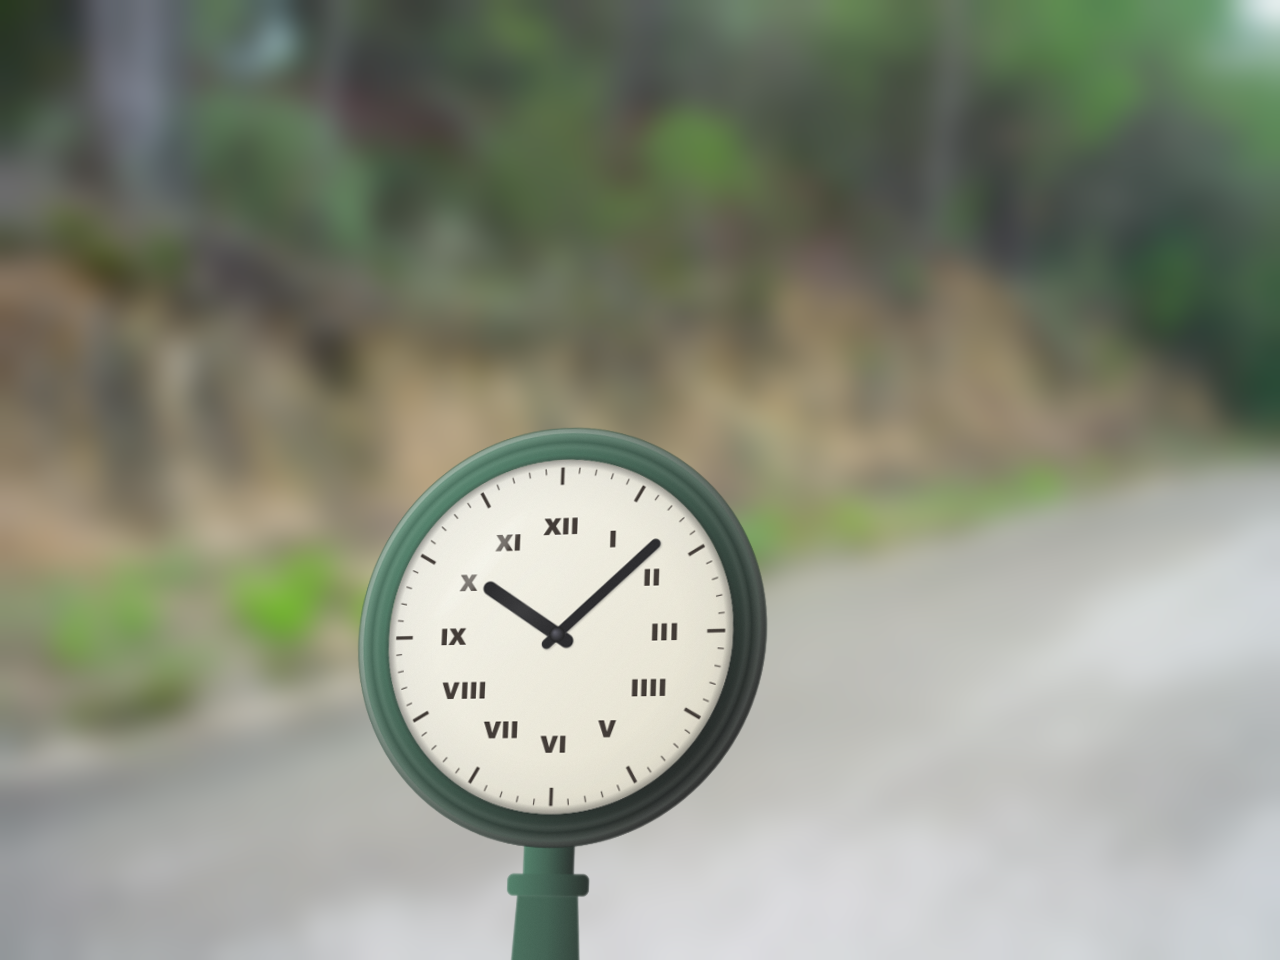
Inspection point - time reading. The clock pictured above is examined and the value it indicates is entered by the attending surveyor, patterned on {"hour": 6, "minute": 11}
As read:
{"hour": 10, "minute": 8}
